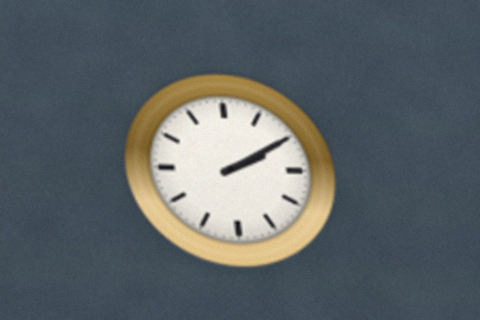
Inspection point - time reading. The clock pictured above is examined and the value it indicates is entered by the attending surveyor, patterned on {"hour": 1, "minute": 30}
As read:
{"hour": 2, "minute": 10}
